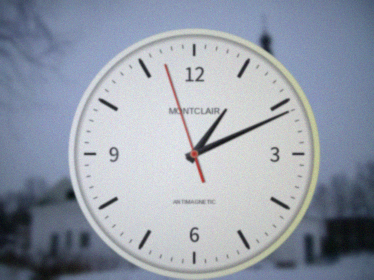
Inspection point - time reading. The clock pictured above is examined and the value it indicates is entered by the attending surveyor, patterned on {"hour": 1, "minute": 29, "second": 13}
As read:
{"hour": 1, "minute": 10, "second": 57}
